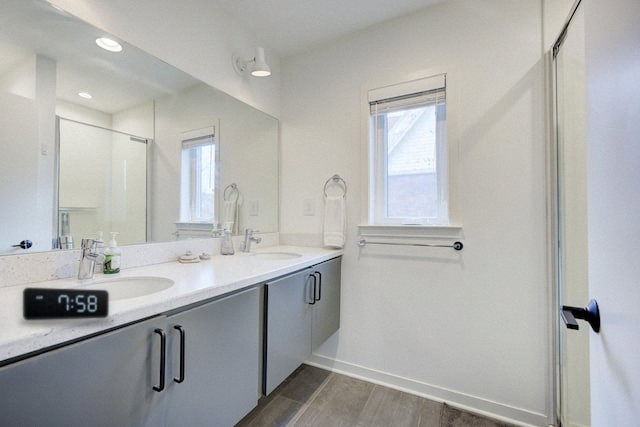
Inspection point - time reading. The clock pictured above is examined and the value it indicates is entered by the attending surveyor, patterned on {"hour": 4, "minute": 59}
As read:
{"hour": 7, "minute": 58}
